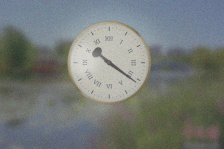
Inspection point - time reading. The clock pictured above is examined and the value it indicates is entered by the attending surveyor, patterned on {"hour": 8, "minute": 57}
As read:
{"hour": 10, "minute": 21}
